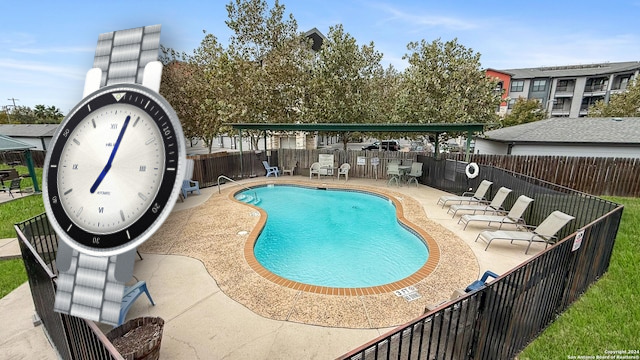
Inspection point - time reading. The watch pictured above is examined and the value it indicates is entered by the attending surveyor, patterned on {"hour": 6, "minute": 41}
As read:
{"hour": 7, "minute": 3}
